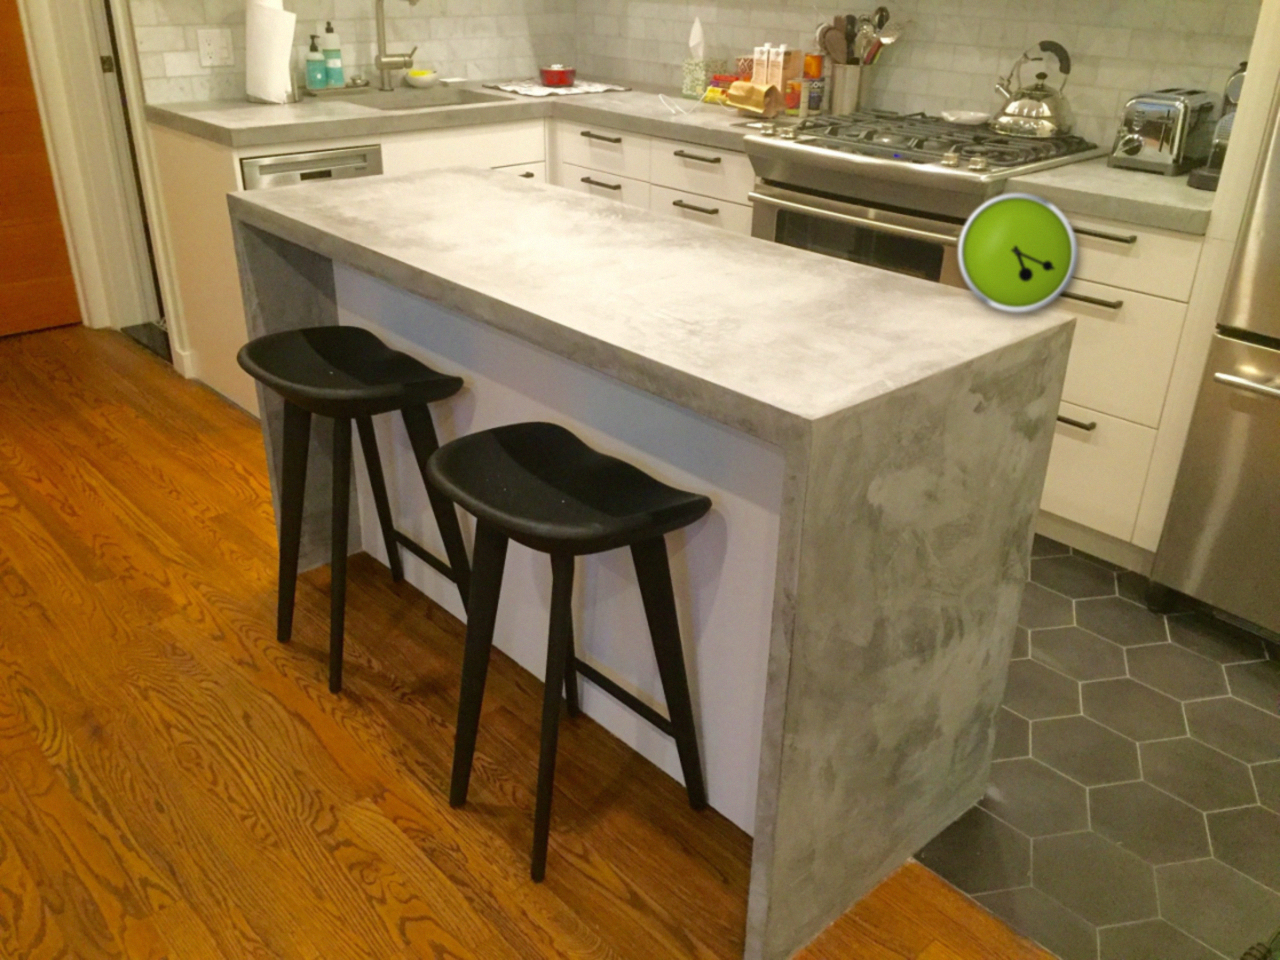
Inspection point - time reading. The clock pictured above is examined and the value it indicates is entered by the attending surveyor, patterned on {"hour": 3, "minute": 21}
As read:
{"hour": 5, "minute": 19}
